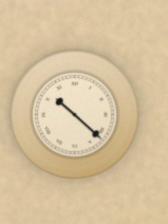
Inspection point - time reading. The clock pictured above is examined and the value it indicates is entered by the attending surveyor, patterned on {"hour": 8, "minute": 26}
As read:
{"hour": 10, "minute": 22}
